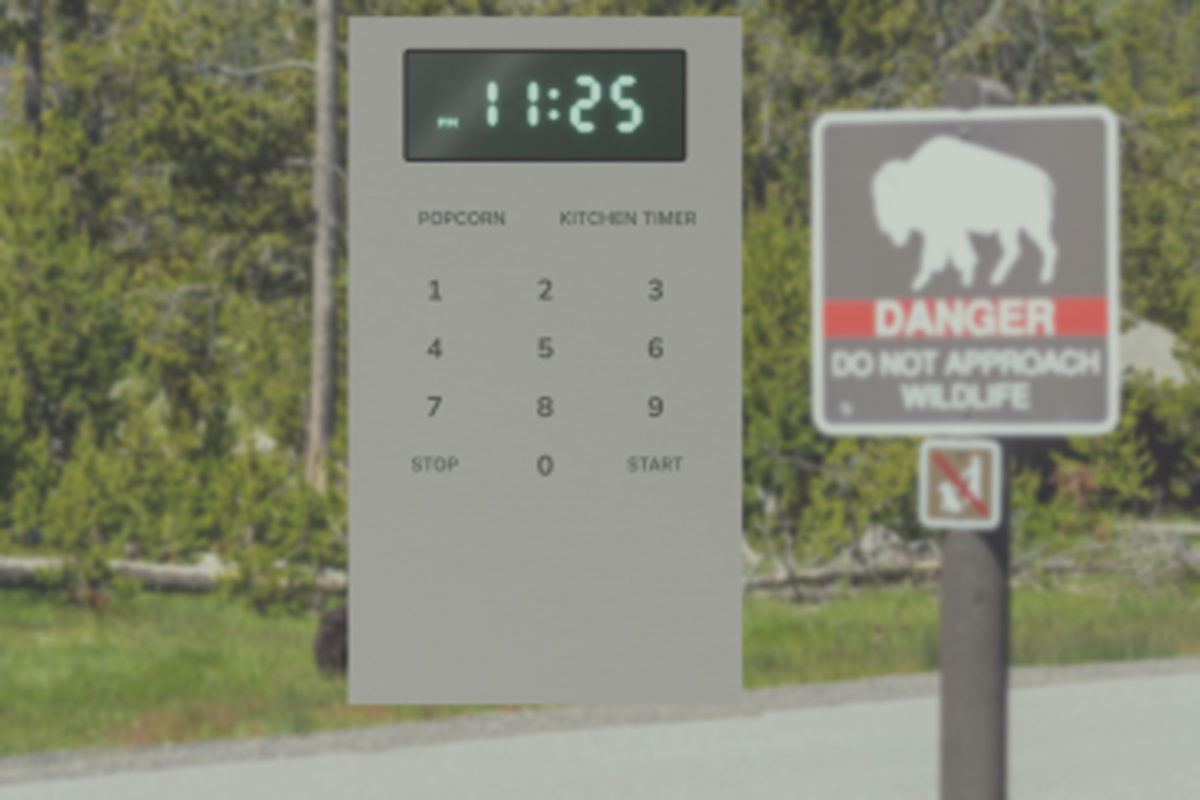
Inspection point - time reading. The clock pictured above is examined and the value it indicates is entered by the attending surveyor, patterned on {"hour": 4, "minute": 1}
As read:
{"hour": 11, "minute": 25}
